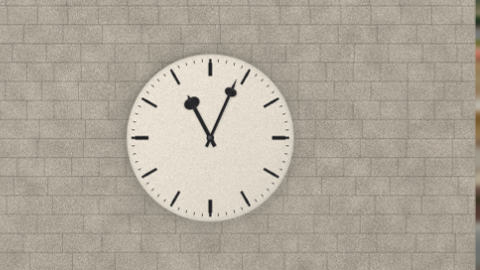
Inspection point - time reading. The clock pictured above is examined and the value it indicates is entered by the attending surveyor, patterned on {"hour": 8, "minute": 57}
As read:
{"hour": 11, "minute": 4}
